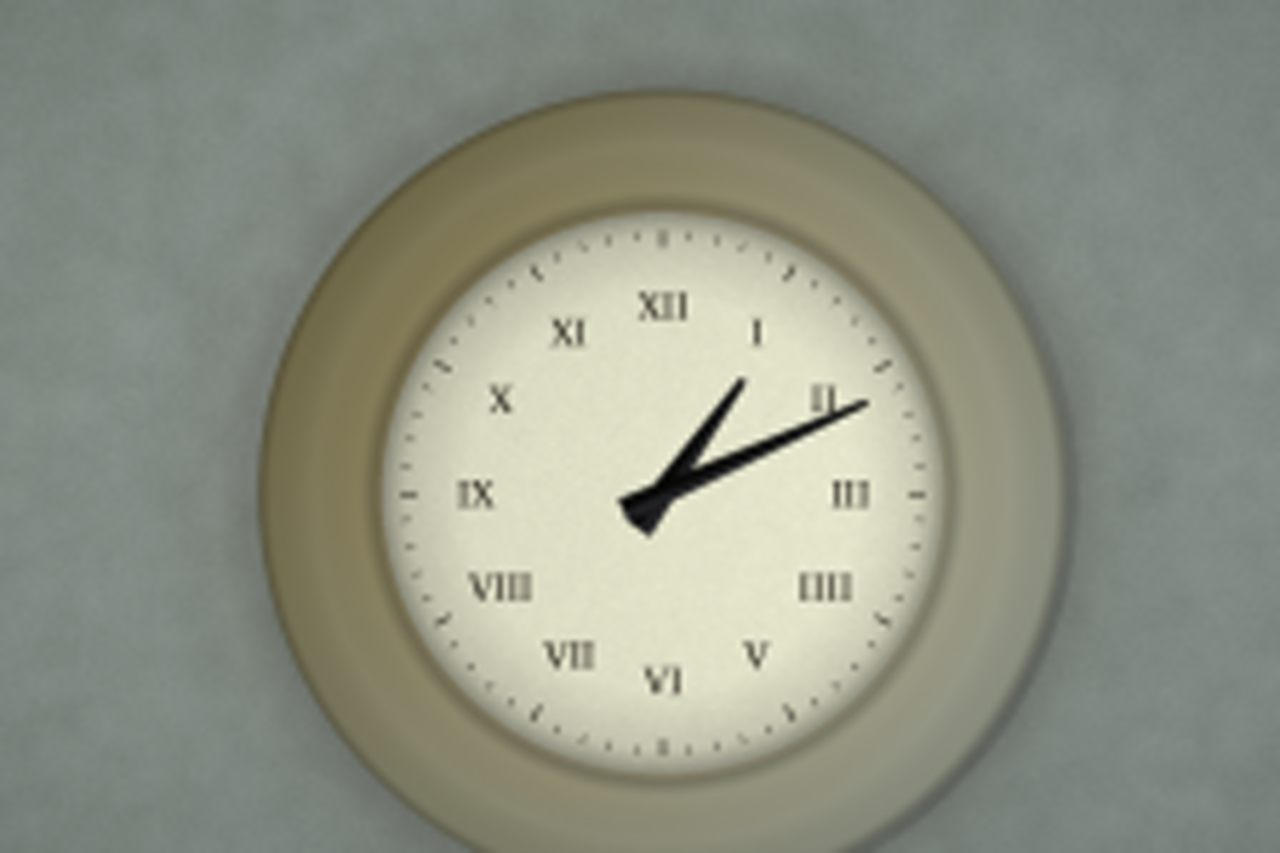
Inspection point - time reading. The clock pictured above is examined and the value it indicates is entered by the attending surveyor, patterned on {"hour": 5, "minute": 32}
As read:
{"hour": 1, "minute": 11}
